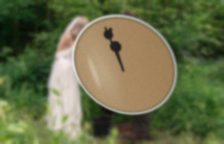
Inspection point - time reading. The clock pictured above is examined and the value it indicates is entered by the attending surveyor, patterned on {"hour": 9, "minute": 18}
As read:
{"hour": 11, "minute": 59}
